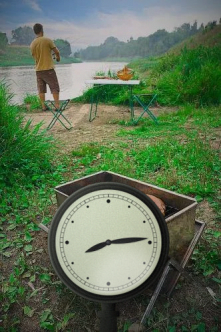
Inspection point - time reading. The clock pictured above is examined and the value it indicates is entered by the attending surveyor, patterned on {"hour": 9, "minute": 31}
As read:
{"hour": 8, "minute": 14}
